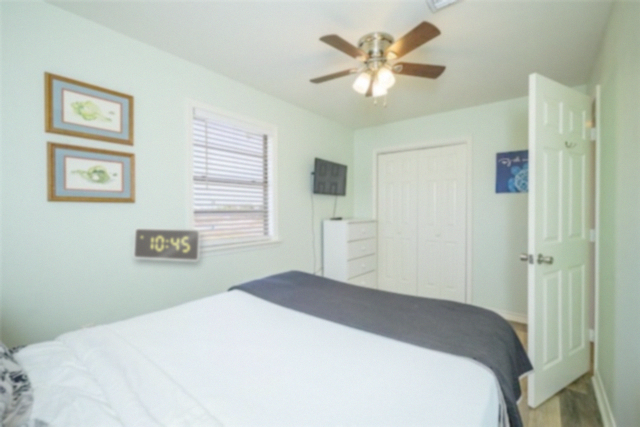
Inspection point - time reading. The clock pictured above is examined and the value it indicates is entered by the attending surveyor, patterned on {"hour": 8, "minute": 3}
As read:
{"hour": 10, "minute": 45}
